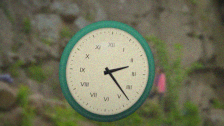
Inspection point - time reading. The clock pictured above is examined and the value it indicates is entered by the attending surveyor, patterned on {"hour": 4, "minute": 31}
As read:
{"hour": 2, "minute": 23}
